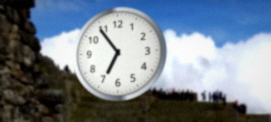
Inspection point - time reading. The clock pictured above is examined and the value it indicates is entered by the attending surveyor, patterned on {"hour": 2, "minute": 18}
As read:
{"hour": 6, "minute": 54}
